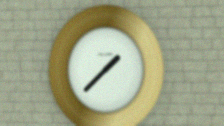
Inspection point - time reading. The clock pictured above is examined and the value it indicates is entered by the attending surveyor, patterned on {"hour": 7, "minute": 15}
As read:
{"hour": 1, "minute": 38}
